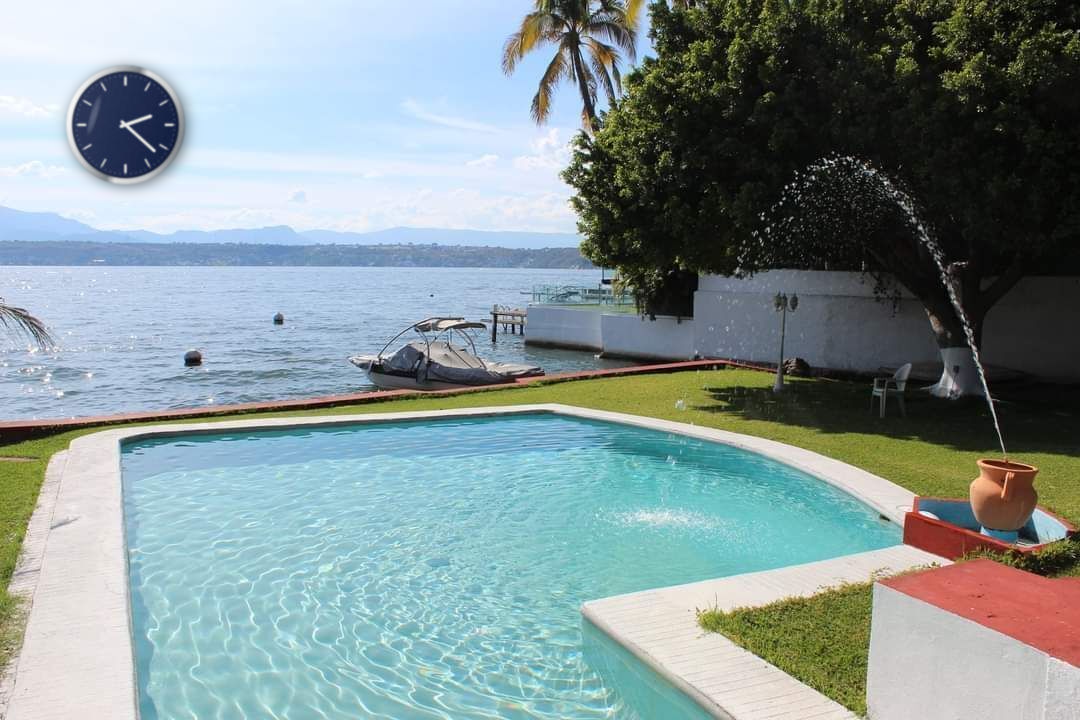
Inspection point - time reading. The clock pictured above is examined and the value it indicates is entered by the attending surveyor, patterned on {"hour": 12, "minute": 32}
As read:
{"hour": 2, "minute": 22}
